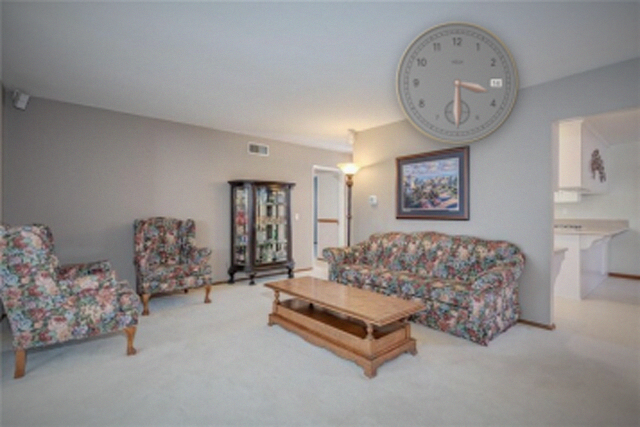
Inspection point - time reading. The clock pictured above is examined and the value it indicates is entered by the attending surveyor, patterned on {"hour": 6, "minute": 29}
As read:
{"hour": 3, "minute": 30}
